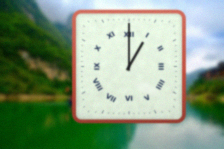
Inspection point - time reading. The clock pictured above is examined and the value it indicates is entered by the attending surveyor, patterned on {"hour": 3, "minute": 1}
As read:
{"hour": 1, "minute": 0}
